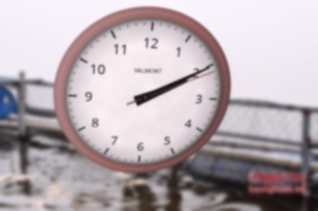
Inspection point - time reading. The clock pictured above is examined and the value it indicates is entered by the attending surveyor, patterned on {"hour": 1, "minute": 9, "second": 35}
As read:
{"hour": 2, "minute": 10, "second": 11}
